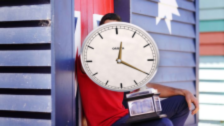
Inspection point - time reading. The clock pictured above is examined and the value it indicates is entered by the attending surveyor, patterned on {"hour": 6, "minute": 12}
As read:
{"hour": 12, "minute": 20}
